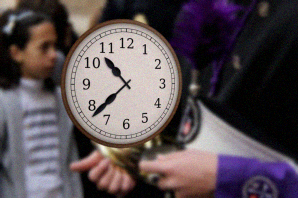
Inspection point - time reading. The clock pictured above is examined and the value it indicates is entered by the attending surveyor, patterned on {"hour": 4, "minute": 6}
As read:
{"hour": 10, "minute": 38}
